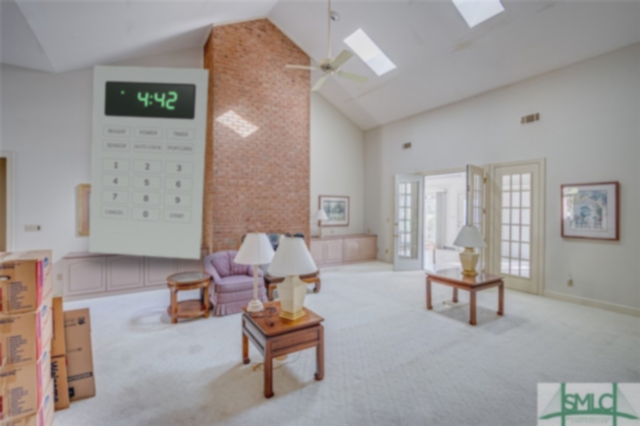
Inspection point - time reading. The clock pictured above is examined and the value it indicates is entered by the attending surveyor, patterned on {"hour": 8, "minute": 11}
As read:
{"hour": 4, "minute": 42}
